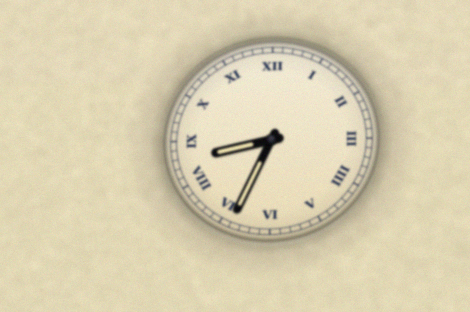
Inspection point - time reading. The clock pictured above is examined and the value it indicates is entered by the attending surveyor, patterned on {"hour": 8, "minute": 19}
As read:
{"hour": 8, "minute": 34}
